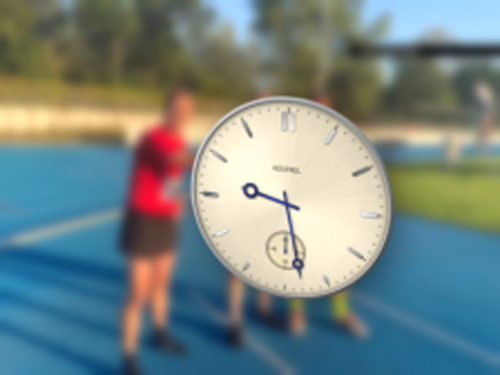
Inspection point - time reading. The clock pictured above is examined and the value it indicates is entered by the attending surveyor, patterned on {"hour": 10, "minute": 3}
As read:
{"hour": 9, "minute": 28}
